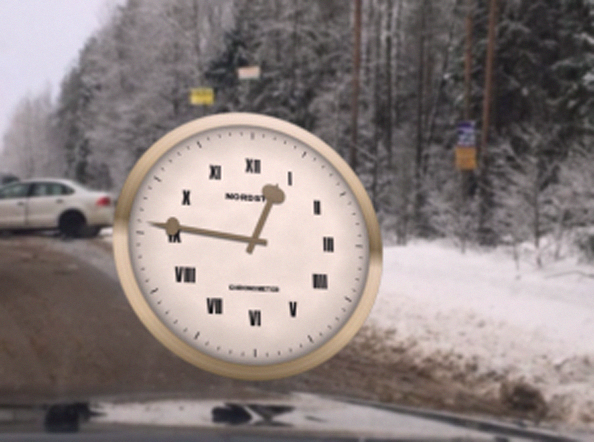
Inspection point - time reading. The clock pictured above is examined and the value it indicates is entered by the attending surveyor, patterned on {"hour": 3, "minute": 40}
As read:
{"hour": 12, "minute": 46}
